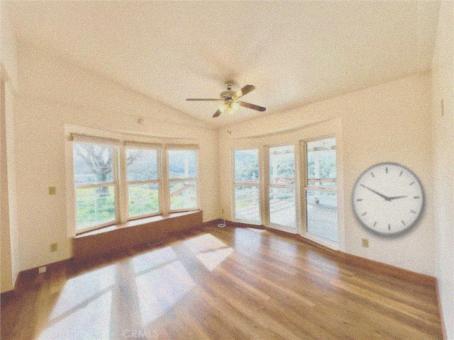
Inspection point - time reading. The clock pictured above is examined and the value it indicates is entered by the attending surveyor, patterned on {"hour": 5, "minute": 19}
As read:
{"hour": 2, "minute": 50}
